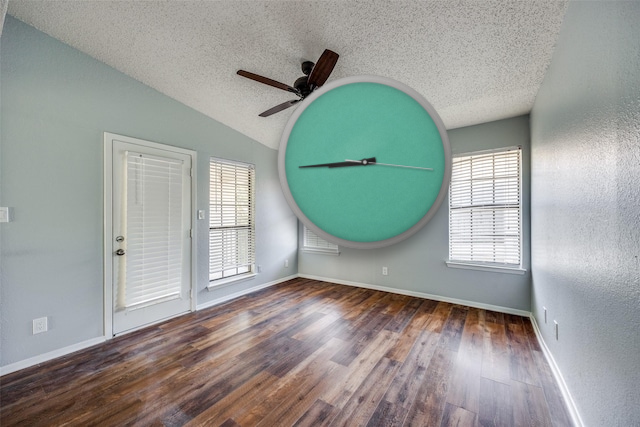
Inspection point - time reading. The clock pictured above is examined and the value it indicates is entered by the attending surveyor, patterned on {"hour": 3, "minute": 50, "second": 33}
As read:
{"hour": 8, "minute": 44, "second": 16}
